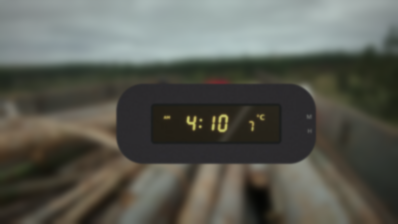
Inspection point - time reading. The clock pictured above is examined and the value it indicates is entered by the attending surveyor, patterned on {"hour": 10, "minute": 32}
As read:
{"hour": 4, "minute": 10}
